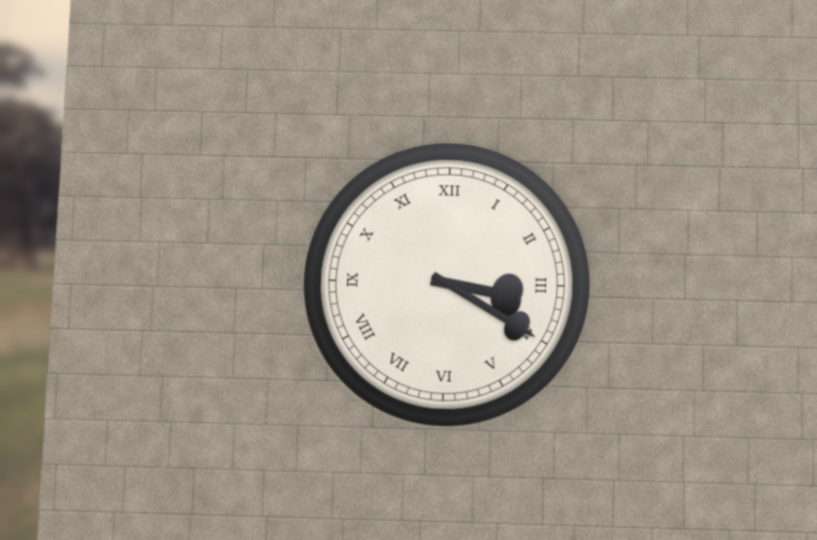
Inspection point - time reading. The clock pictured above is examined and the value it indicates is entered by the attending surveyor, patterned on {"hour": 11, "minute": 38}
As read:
{"hour": 3, "minute": 20}
